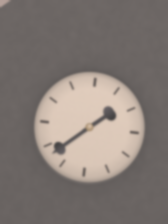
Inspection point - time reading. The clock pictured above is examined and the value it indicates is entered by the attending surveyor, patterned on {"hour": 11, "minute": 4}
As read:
{"hour": 1, "minute": 38}
